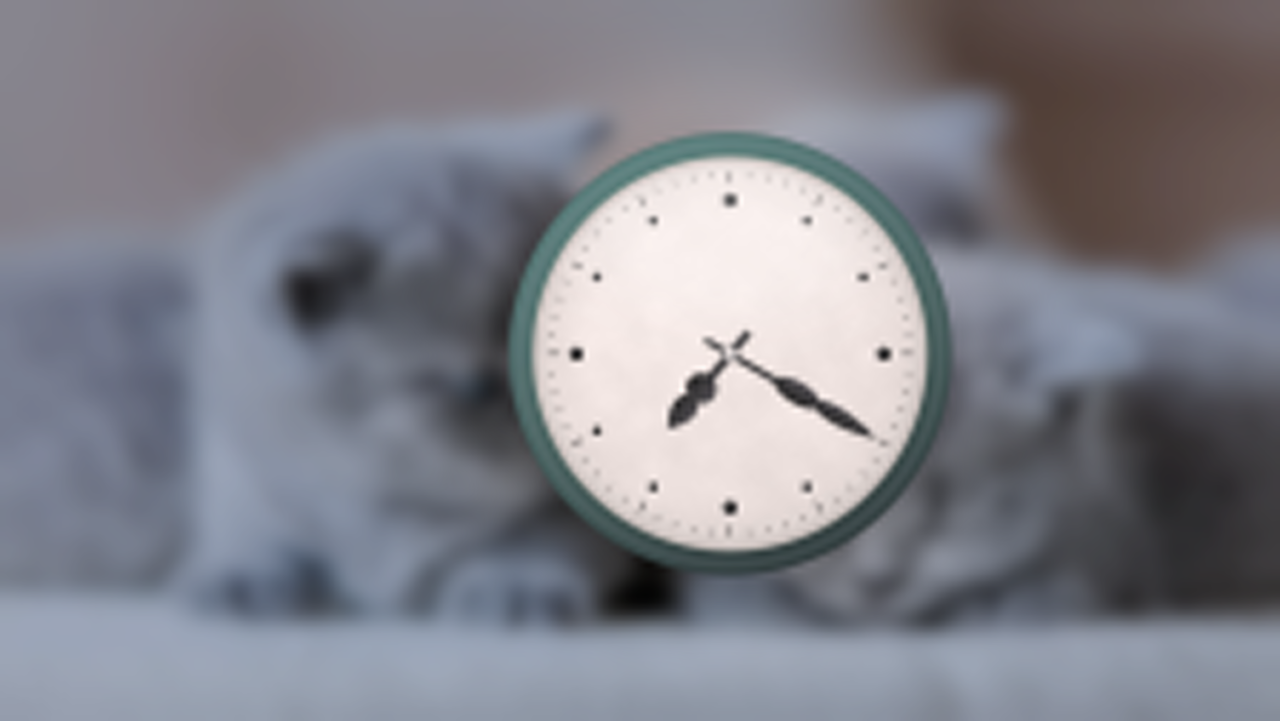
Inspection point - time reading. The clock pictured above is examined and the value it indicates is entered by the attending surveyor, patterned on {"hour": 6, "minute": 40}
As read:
{"hour": 7, "minute": 20}
